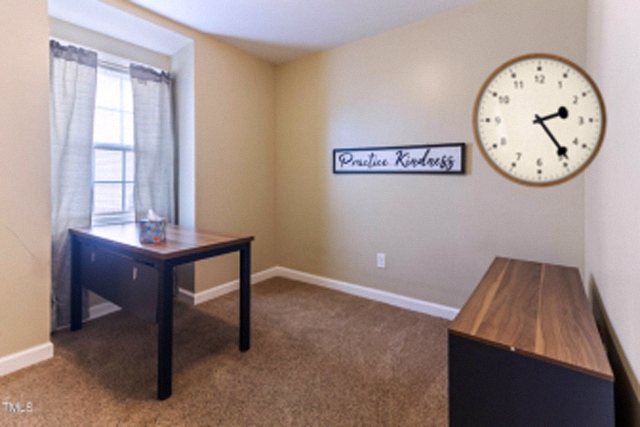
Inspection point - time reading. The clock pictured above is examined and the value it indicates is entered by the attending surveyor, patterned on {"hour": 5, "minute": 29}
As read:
{"hour": 2, "minute": 24}
